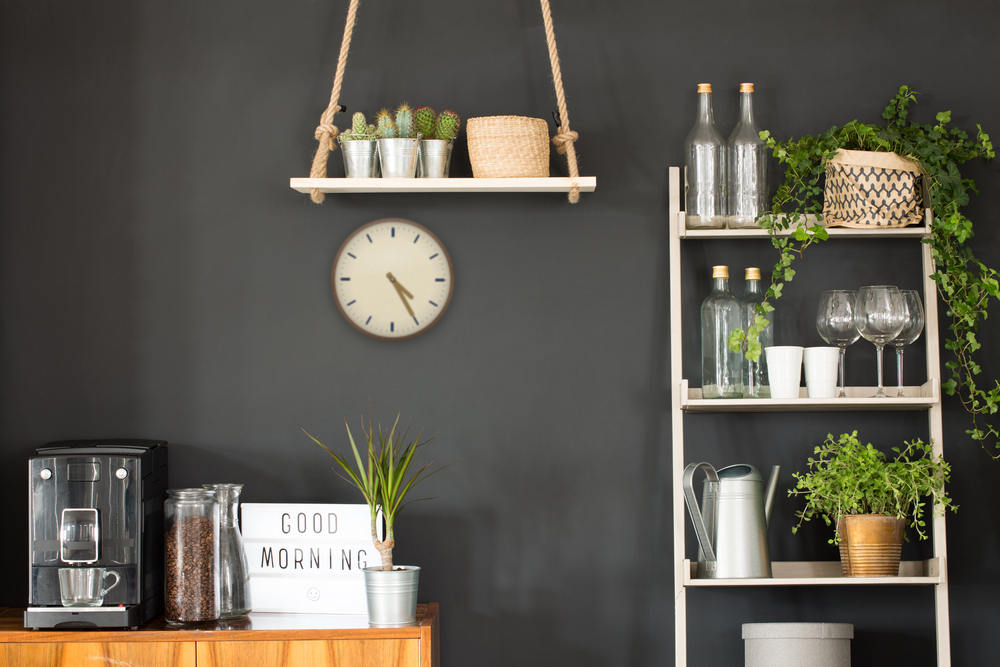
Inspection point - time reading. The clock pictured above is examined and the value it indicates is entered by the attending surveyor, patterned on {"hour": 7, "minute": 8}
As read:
{"hour": 4, "minute": 25}
